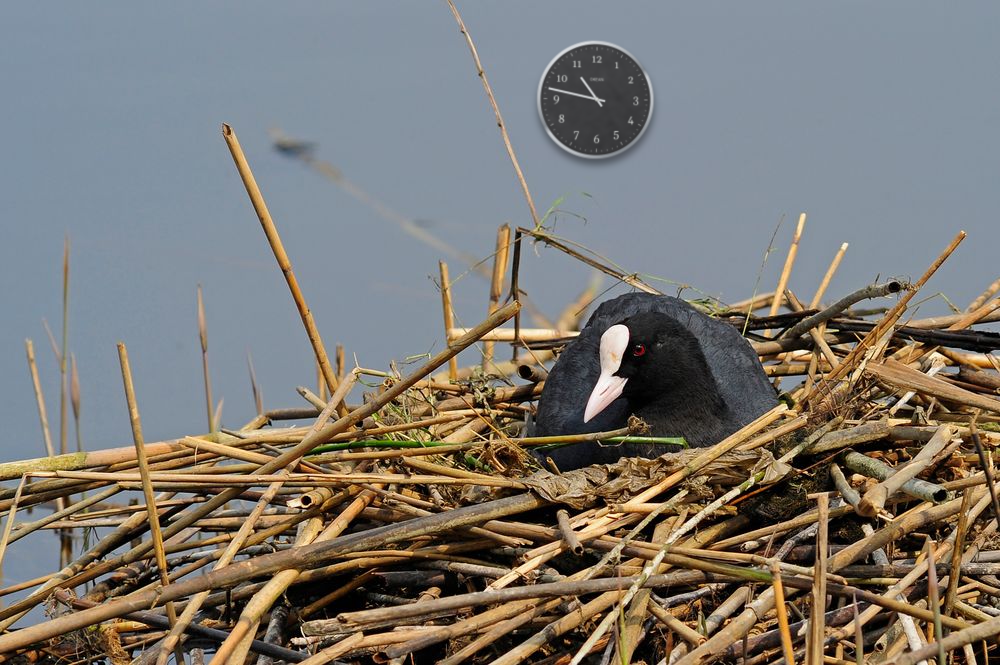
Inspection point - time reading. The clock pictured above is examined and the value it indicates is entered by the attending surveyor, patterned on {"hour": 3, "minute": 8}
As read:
{"hour": 10, "minute": 47}
